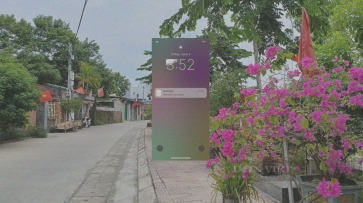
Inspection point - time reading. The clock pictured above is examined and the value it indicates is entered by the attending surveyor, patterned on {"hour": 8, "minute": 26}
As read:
{"hour": 3, "minute": 52}
